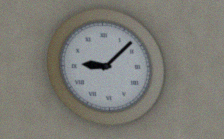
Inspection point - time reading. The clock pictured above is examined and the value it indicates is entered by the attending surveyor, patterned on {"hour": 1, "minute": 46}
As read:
{"hour": 9, "minute": 8}
